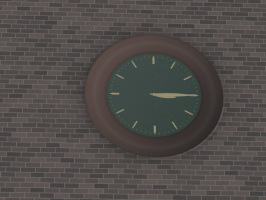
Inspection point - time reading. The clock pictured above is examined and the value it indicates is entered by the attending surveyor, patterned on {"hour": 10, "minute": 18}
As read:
{"hour": 3, "minute": 15}
